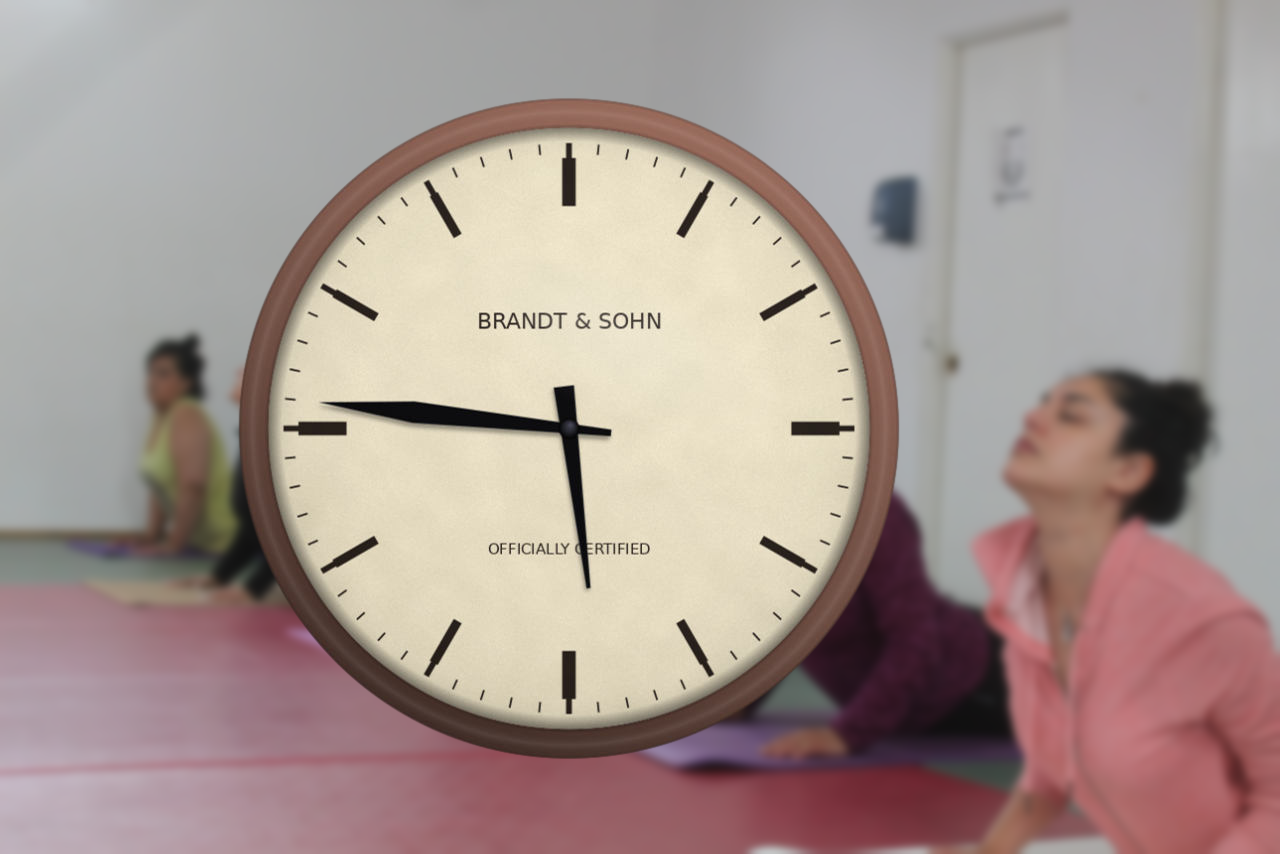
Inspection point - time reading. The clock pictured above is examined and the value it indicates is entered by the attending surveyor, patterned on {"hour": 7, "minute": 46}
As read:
{"hour": 5, "minute": 46}
